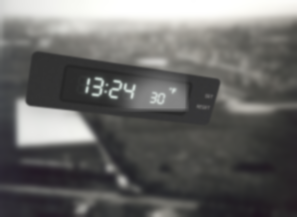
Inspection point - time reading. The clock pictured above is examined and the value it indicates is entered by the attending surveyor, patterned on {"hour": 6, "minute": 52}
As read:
{"hour": 13, "minute": 24}
